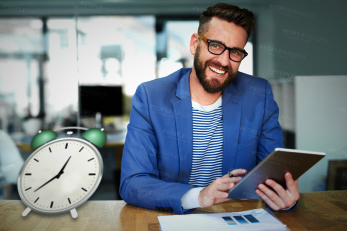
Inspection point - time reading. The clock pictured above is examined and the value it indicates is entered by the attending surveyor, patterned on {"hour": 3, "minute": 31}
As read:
{"hour": 12, "minute": 38}
